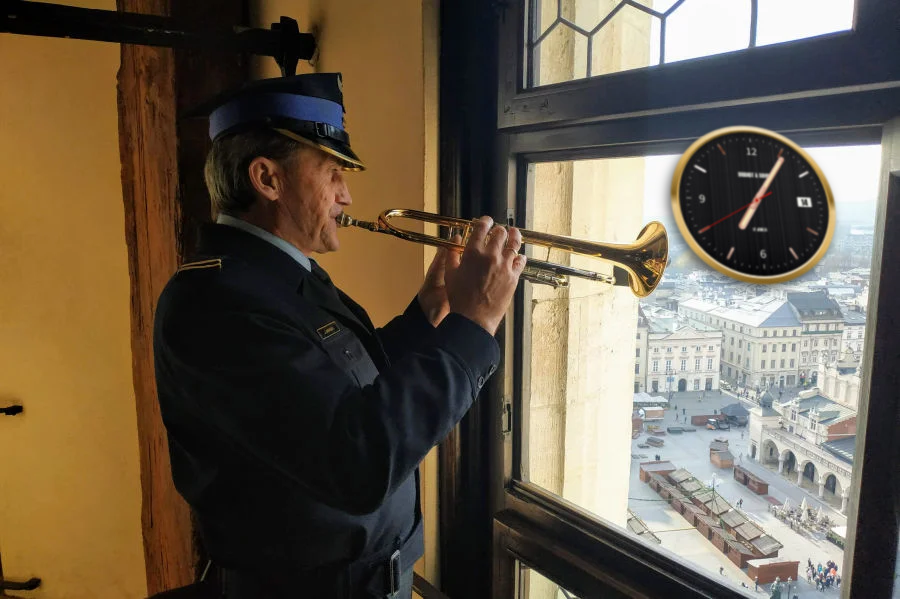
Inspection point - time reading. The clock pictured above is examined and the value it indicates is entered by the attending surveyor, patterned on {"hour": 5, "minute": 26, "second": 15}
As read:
{"hour": 7, "minute": 5, "second": 40}
